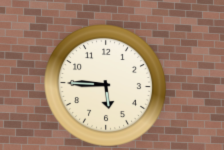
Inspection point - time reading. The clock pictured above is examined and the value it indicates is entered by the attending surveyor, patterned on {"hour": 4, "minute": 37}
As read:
{"hour": 5, "minute": 45}
